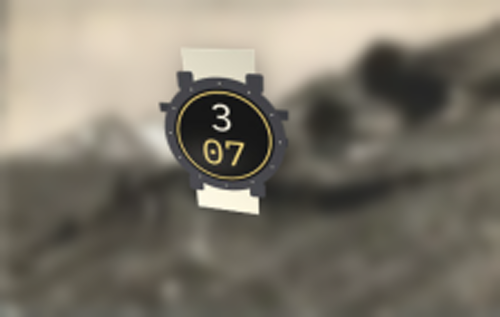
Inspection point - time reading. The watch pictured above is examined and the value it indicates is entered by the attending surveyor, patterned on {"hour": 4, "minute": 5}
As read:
{"hour": 3, "minute": 7}
